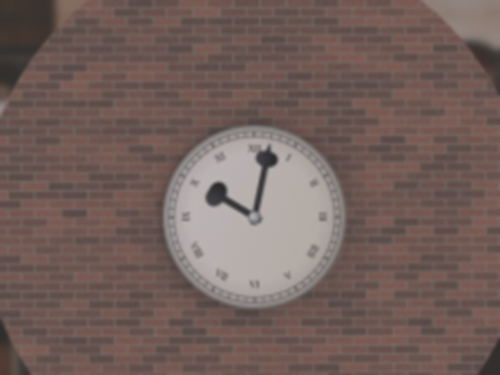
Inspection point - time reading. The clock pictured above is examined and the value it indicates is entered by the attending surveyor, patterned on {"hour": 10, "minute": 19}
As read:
{"hour": 10, "minute": 2}
